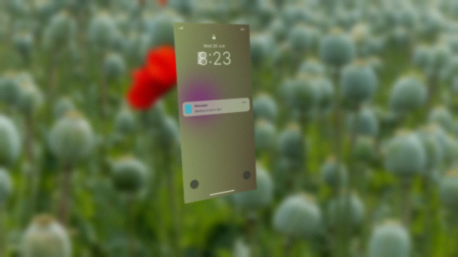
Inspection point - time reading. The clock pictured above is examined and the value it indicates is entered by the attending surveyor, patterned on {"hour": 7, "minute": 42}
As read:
{"hour": 8, "minute": 23}
